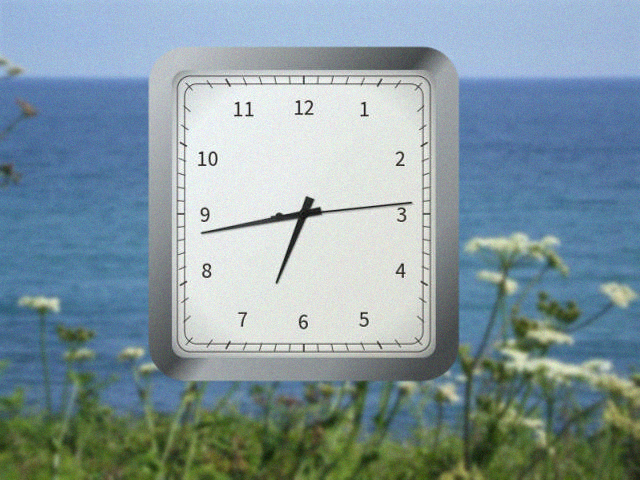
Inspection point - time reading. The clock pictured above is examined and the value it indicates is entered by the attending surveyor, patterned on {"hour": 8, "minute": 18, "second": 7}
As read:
{"hour": 6, "minute": 43, "second": 14}
